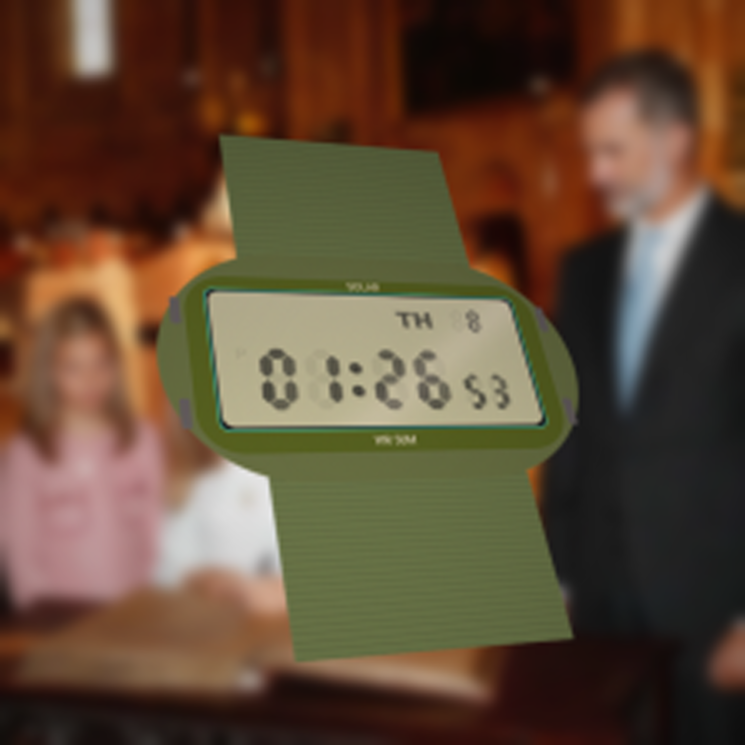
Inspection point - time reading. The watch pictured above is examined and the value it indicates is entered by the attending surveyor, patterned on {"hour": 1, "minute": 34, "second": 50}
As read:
{"hour": 1, "minute": 26, "second": 53}
